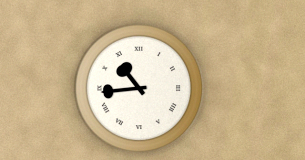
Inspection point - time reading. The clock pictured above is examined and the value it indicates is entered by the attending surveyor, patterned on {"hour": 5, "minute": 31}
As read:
{"hour": 10, "minute": 44}
